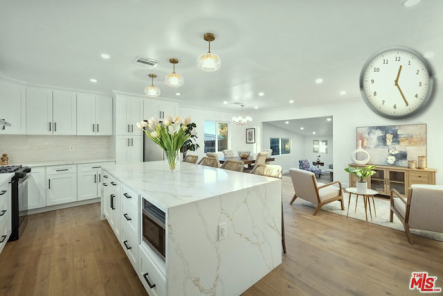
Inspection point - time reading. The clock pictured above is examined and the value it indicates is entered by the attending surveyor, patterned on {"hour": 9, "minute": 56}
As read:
{"hour": 12, "minute": 25}
